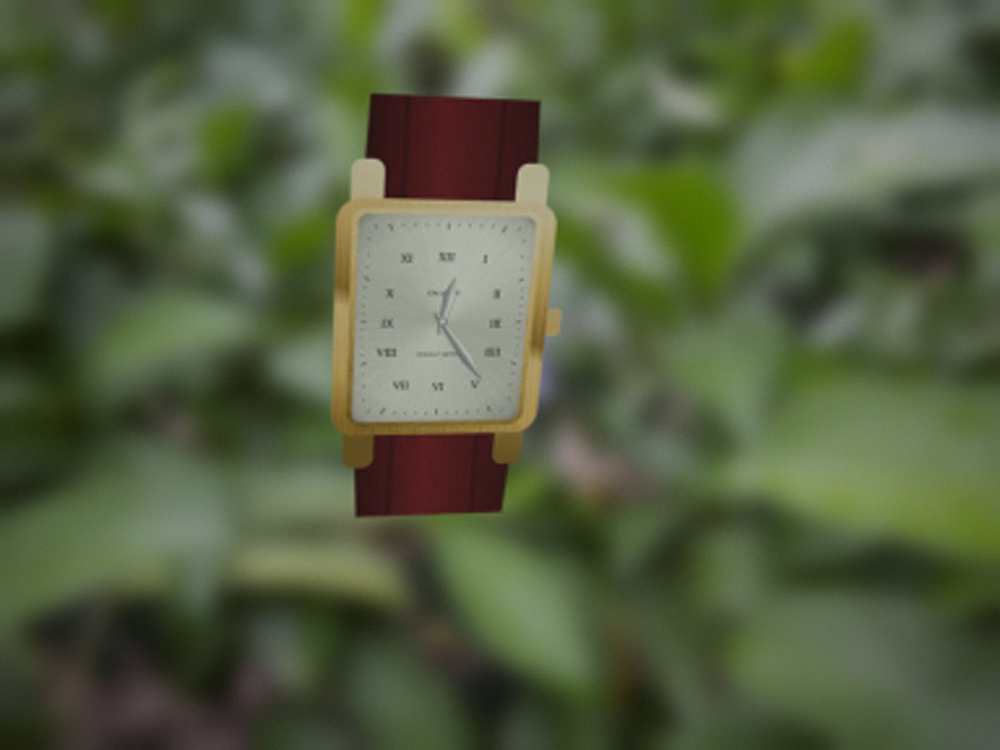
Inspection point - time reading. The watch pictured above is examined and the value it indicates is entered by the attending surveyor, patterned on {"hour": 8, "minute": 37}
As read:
{"hour": 12, "minute": 24}
